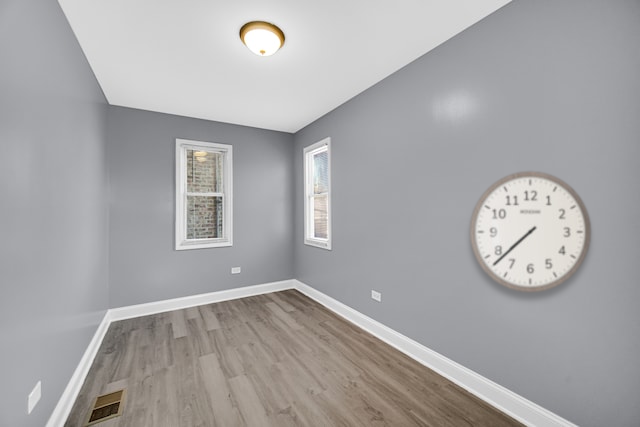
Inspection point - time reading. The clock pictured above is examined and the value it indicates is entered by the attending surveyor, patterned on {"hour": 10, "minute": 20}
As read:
{"hour": 7, "minute": 38}
